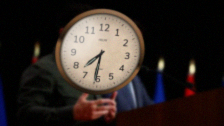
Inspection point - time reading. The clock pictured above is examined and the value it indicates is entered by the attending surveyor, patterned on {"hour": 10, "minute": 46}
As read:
{"hour": 7, "minute": 31}
